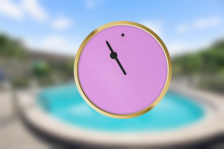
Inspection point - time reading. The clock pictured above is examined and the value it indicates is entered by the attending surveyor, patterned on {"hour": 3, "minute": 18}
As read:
{"hour": 10, "minute": 55}
